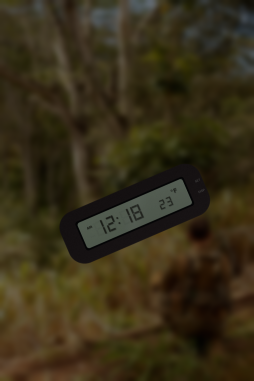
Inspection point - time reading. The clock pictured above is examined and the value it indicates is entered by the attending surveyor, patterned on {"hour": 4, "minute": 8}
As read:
{"hour": 12, "minute": 18}
